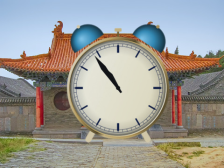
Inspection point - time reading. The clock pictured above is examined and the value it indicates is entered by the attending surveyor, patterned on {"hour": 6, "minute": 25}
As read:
{"hour": 10, "minute": 54}
